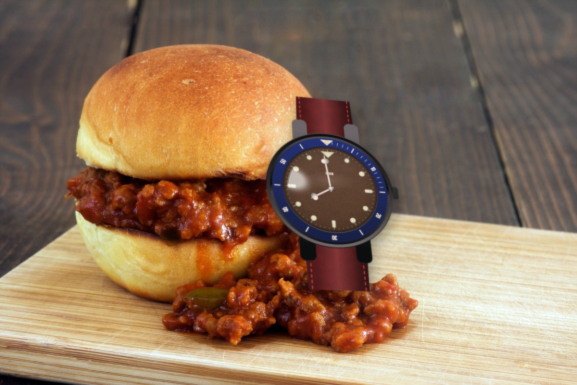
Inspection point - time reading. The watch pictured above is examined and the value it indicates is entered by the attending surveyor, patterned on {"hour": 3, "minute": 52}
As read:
{"hour": 7, "minute": 59}
